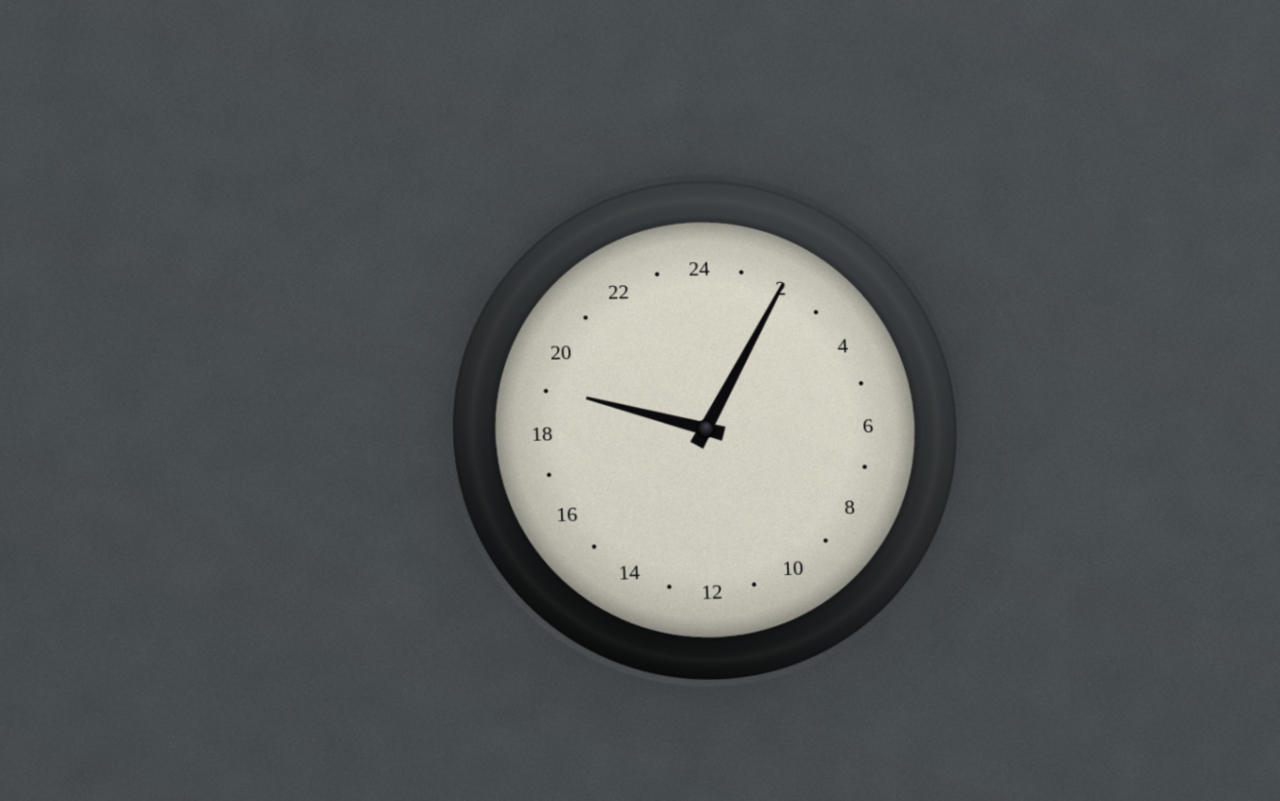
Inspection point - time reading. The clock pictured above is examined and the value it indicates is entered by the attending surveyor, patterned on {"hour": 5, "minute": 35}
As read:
{"hour": 19, "minute": 5}
